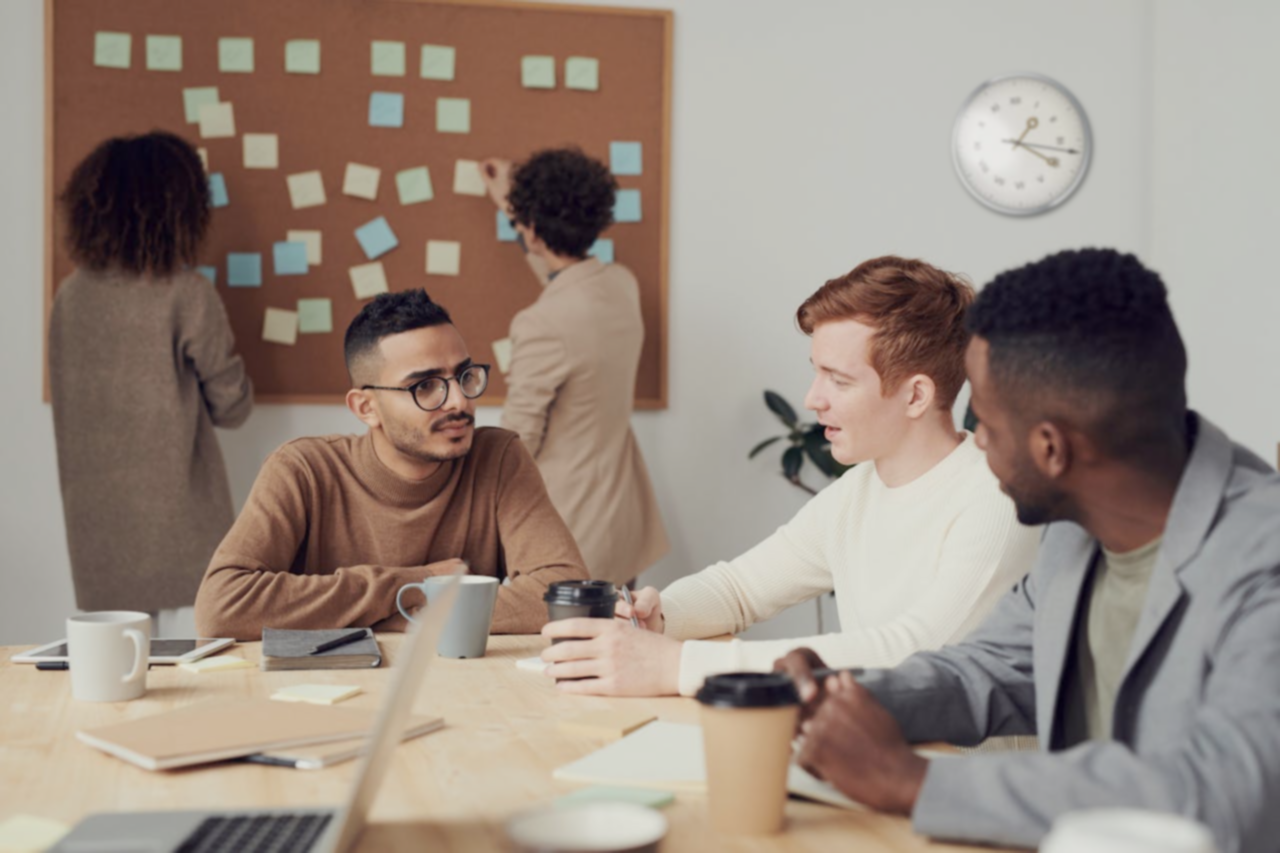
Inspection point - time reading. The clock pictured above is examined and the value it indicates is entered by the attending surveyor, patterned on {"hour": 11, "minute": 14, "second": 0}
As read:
{"hour": 1, "minute": 20, "second": 17}
